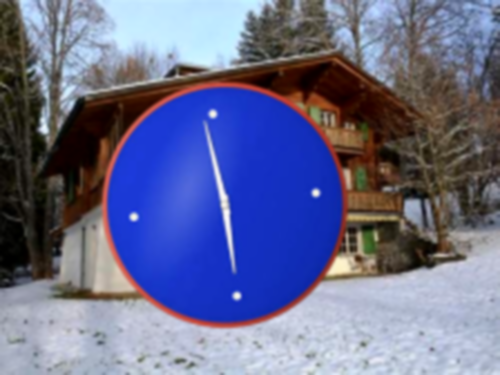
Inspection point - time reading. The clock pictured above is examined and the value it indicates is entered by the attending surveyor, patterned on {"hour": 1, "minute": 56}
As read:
{"hour": 5, "minute": 59}
